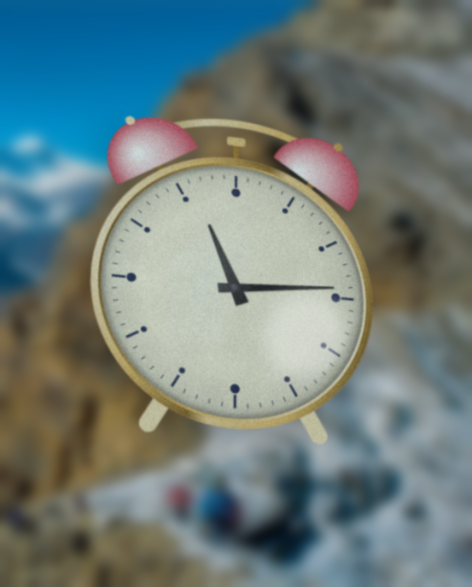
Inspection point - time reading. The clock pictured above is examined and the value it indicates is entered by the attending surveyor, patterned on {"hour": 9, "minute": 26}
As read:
{"hour": 11, "minute": 14}
